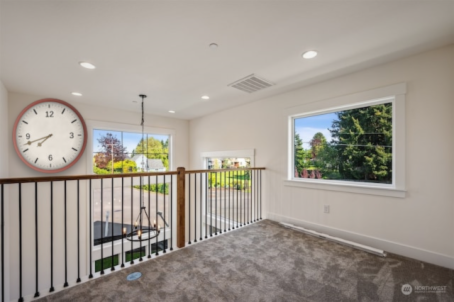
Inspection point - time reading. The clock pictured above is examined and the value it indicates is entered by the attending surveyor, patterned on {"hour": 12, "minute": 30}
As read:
{"hour": 7, "minute": 42}
